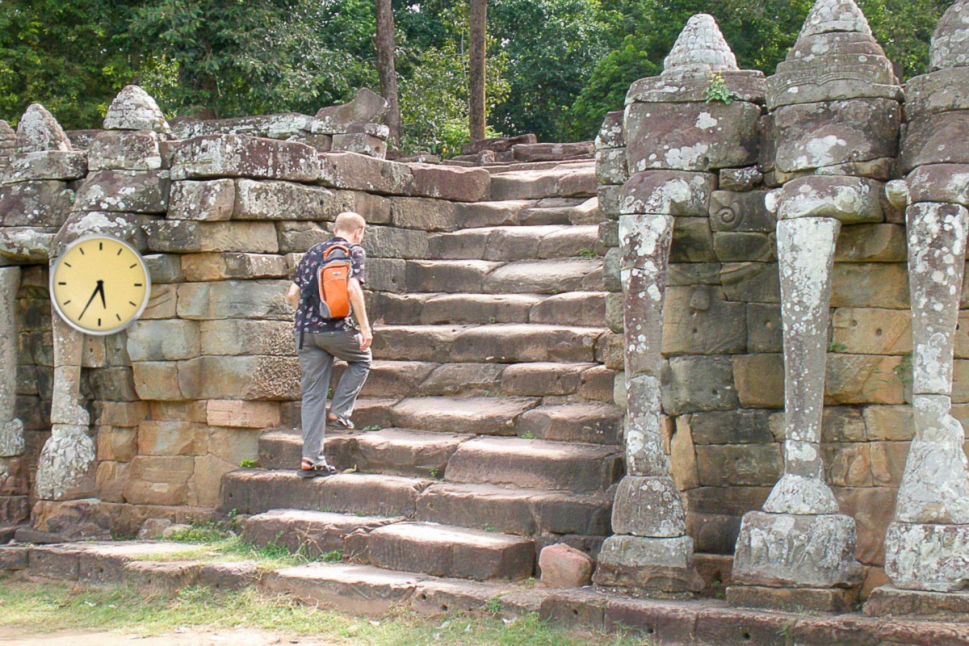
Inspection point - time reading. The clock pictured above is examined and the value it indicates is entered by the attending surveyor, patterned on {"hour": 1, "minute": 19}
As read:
{"hour": 5, "minute": 35}
